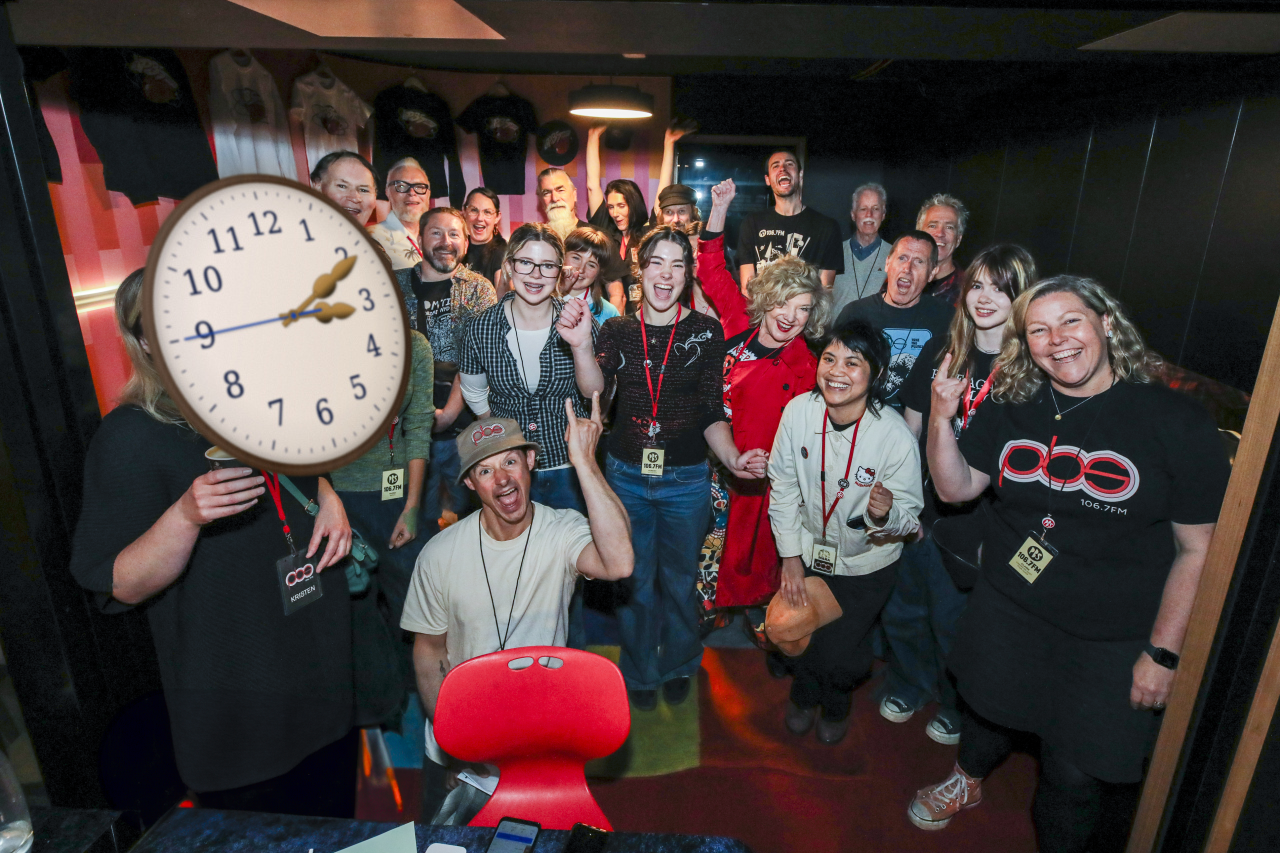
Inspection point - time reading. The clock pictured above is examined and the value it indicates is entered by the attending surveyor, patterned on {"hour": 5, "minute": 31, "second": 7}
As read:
{"hour": 3, "minute": 10, "second": 45}
